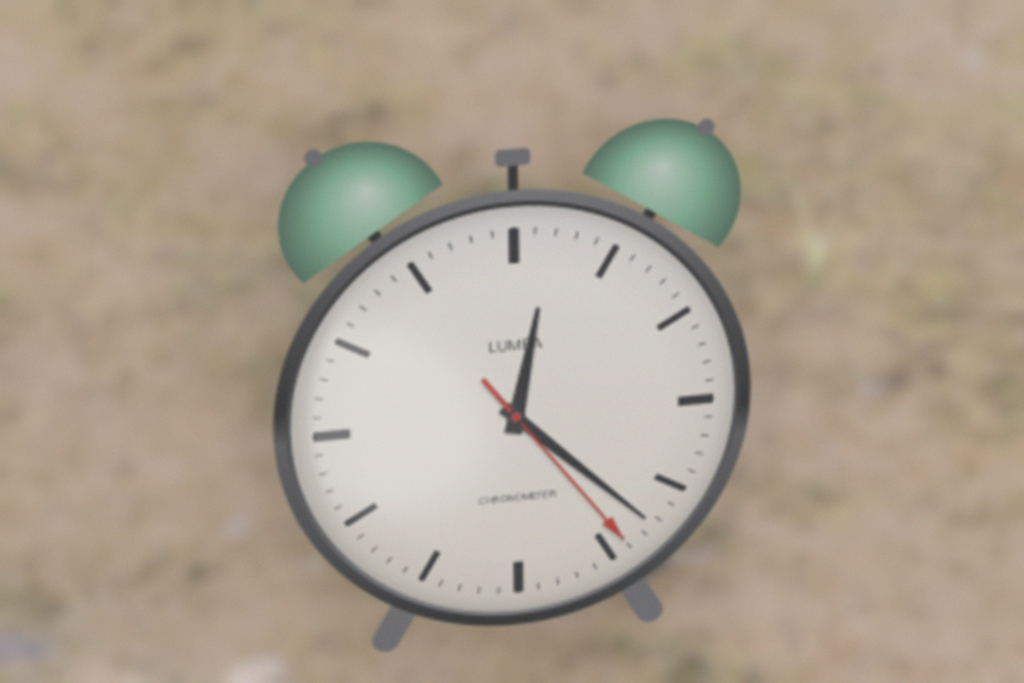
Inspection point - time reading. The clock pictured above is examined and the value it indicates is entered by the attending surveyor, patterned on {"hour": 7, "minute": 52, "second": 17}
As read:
{"hour": 12, "minute": 22, "second": 24}
